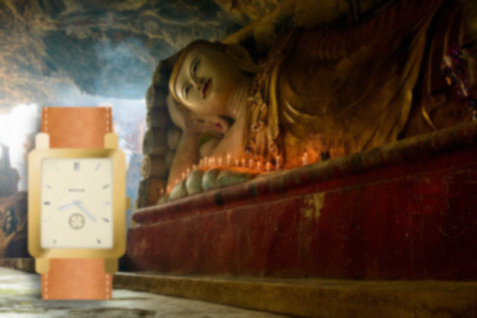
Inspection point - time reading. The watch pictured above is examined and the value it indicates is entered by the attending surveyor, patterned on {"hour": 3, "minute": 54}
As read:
{"hour": 8, "minute": 22}
